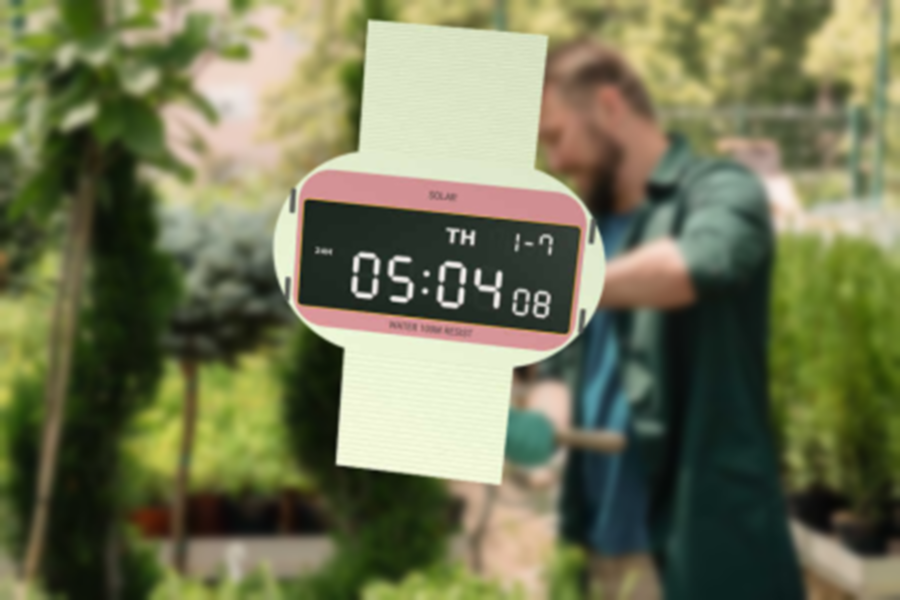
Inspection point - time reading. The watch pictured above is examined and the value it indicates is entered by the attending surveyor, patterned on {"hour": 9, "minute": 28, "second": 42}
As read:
{"hour": 5, "minute": 4, "second": 8}
